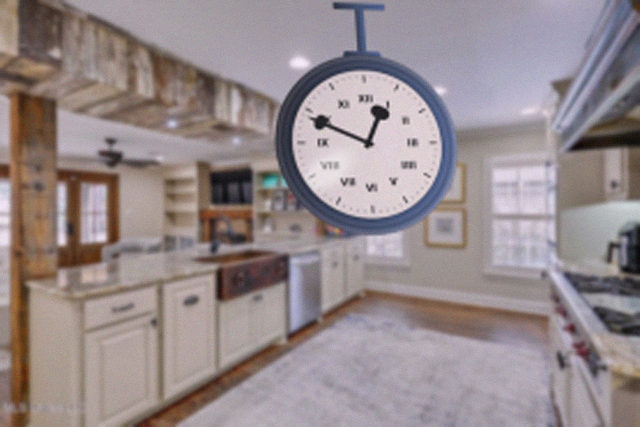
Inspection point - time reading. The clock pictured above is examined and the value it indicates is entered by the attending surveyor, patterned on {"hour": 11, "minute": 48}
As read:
{"hour": 12, "minute": 49}
